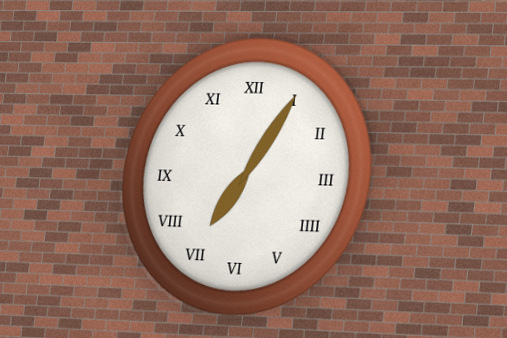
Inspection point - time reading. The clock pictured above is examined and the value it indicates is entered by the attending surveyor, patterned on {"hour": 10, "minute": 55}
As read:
{"hour": 7, "minute": 5}
